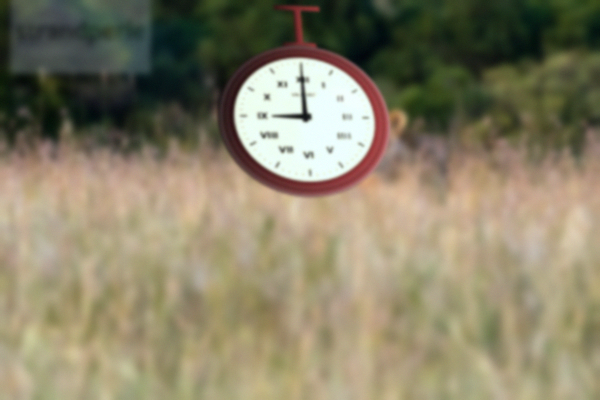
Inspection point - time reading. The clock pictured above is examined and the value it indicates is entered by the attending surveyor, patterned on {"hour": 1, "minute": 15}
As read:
{"hour": 9, "minute": 0}
